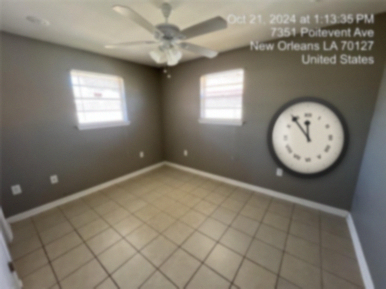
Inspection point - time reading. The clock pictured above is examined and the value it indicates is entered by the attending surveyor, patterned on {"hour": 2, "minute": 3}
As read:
{"hour": 11, "minute": 54}
